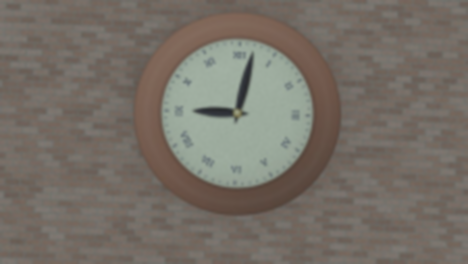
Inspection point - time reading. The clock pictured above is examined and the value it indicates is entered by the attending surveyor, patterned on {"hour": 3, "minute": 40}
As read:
{"hour": 9, "minute": 2}
